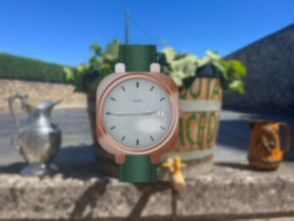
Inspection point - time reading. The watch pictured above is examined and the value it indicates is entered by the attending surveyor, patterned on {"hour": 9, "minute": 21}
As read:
{"hour": 2, "minute": 45}
